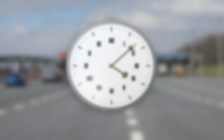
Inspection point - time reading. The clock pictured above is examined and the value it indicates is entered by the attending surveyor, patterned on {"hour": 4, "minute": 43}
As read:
{"hour": 4, "minute": 8}
